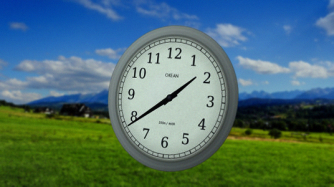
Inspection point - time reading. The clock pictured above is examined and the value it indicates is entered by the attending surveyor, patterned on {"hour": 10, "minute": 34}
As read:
{"hour": 1, "minute": 39}
